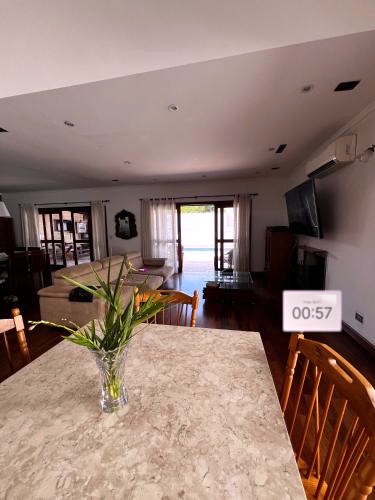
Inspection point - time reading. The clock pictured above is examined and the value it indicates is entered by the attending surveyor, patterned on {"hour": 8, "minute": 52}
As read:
{"hour": 0, "minute": 57}
